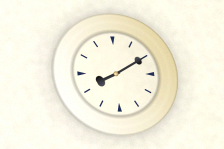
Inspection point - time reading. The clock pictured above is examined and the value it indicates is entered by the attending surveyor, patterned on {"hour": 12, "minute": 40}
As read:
{"hour": 8, "minute": 10}
